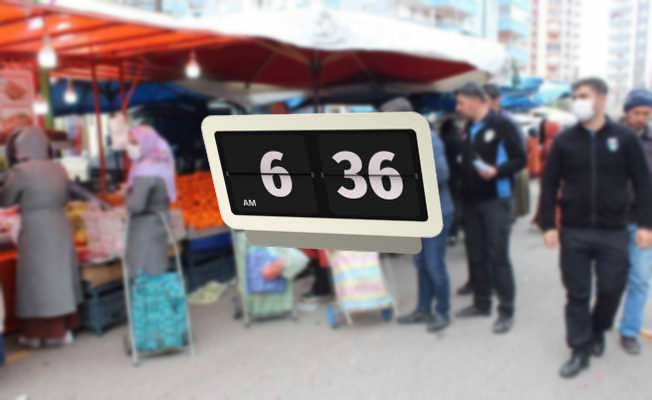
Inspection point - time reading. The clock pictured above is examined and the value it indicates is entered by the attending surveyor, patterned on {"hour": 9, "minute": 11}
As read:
{"hour": 6, "minute": 36}
